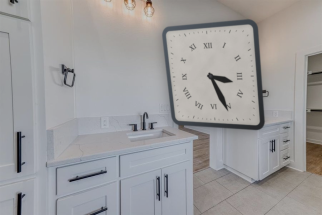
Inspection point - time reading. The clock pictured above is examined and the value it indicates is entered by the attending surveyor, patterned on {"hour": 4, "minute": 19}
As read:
{"hour": 3, "minute": 26}
